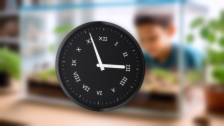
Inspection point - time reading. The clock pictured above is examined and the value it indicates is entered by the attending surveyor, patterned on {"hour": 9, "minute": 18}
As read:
{"hour": 2, "minute": 56}
